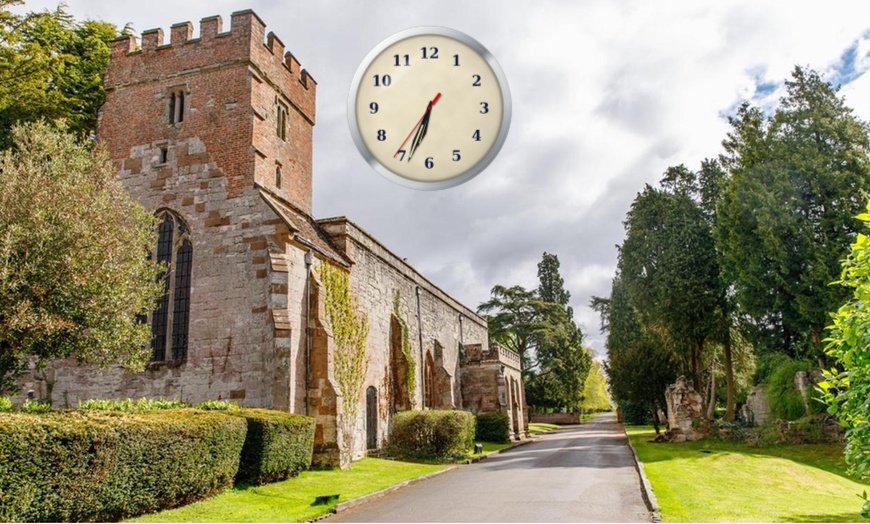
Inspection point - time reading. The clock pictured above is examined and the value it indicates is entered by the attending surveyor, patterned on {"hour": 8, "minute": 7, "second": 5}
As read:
{"hour": 6, "minute": 33, "second": 36}
